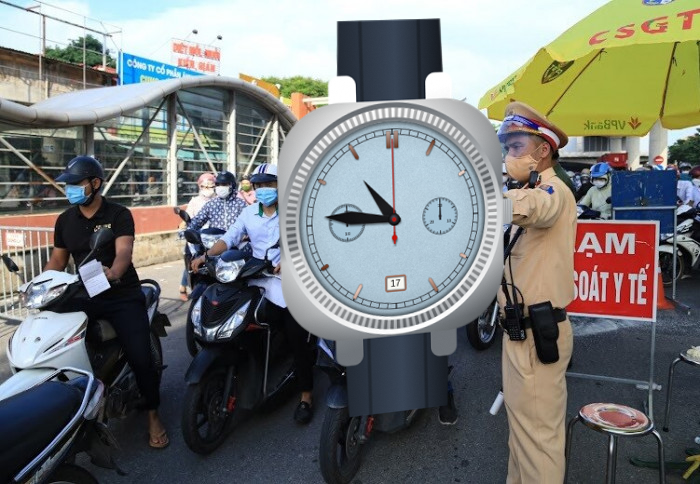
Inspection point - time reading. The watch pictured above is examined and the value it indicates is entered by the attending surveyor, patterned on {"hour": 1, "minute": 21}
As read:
{"hour": 10, "minute": 46}
